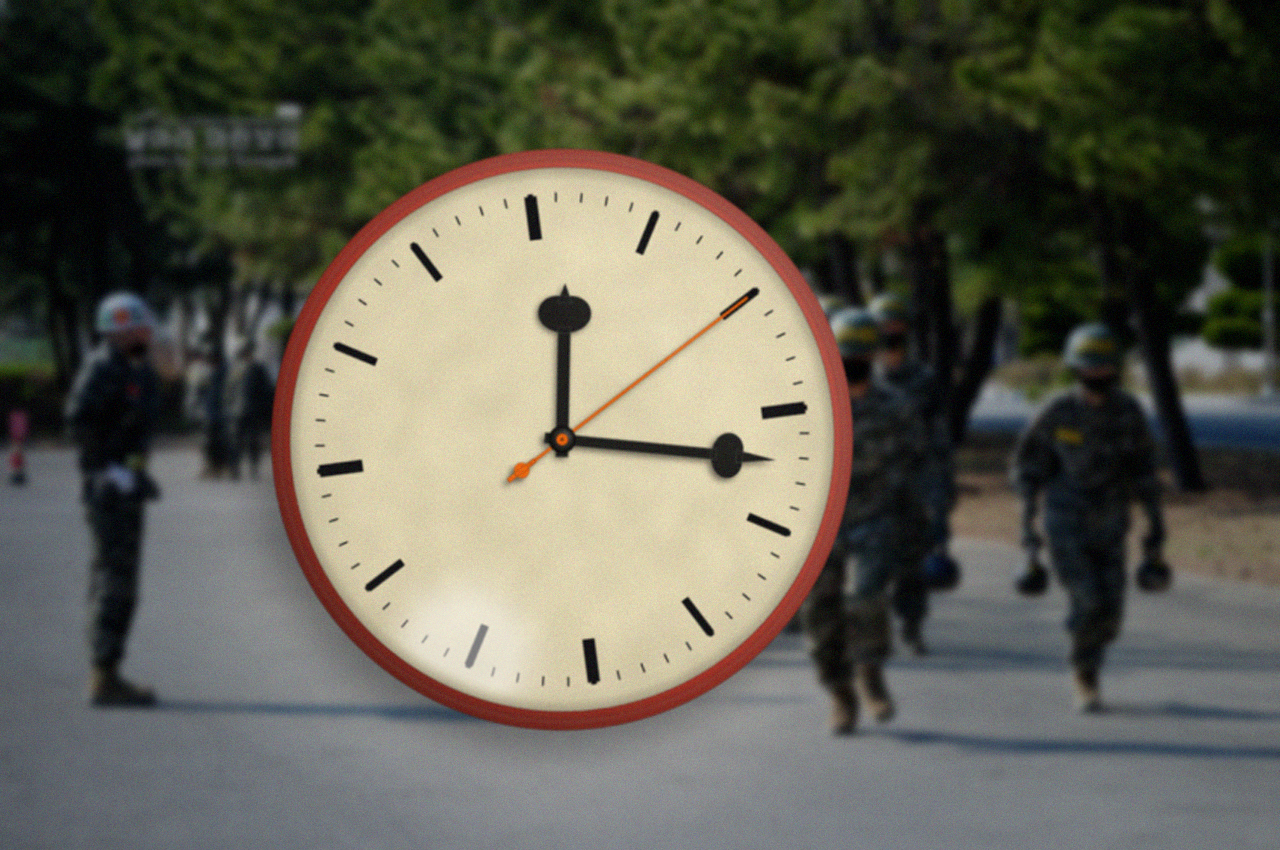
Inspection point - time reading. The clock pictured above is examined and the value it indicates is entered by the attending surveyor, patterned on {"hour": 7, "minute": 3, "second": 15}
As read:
{"hour": 12, "minute": 17, "second": 10}
